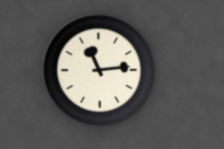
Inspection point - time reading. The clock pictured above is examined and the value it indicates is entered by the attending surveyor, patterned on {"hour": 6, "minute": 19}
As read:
{"hour": 11, "minute": 14}
